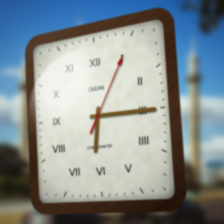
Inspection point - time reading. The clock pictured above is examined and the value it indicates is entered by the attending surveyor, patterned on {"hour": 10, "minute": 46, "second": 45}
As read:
{"hour": 6, "minute": 15, "second": 5}
